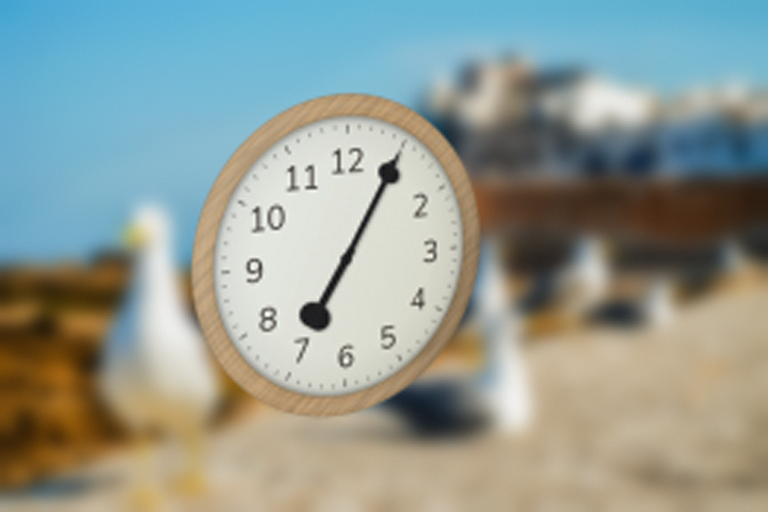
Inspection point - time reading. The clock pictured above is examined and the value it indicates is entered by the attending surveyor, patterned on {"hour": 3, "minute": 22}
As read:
{"hour": 7, "minute": 5}
